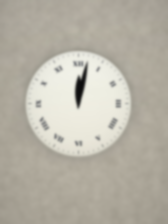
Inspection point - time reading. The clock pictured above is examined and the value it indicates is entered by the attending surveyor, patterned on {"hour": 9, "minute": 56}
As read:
{"hour": 12, "minute": 2}
